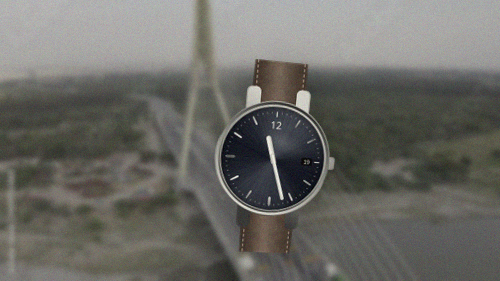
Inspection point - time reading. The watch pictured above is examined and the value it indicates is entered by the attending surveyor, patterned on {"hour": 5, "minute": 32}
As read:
{"hour": 11, "minute": 27}
